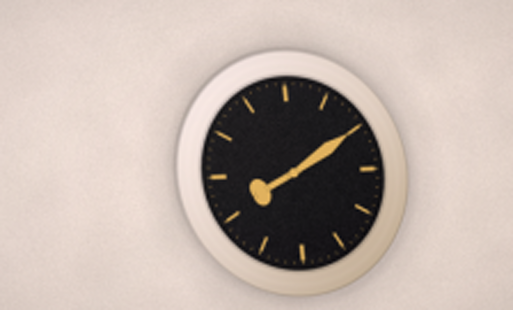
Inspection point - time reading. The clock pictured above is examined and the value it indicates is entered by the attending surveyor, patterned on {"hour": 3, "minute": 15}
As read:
{"hour": 8, "minute": 10}
